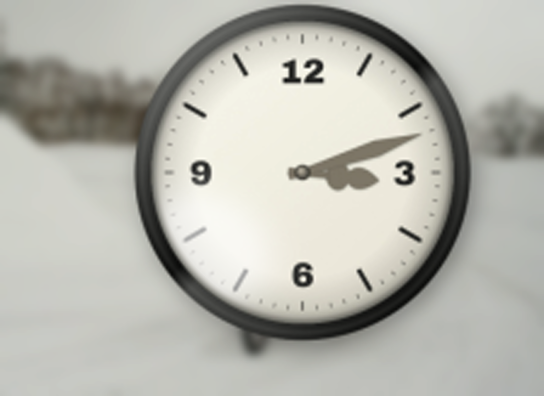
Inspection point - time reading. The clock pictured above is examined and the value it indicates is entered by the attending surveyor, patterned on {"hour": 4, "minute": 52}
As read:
{"hour": 3, "minute": 12}
